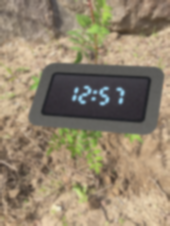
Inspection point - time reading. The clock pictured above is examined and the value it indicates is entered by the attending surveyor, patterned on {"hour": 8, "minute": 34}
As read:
{"hour": 12, "minute": 57}
